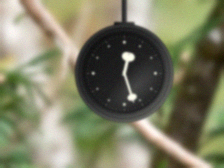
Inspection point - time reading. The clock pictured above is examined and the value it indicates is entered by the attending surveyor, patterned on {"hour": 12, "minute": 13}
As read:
{"hour": 12, "minute": 27}
